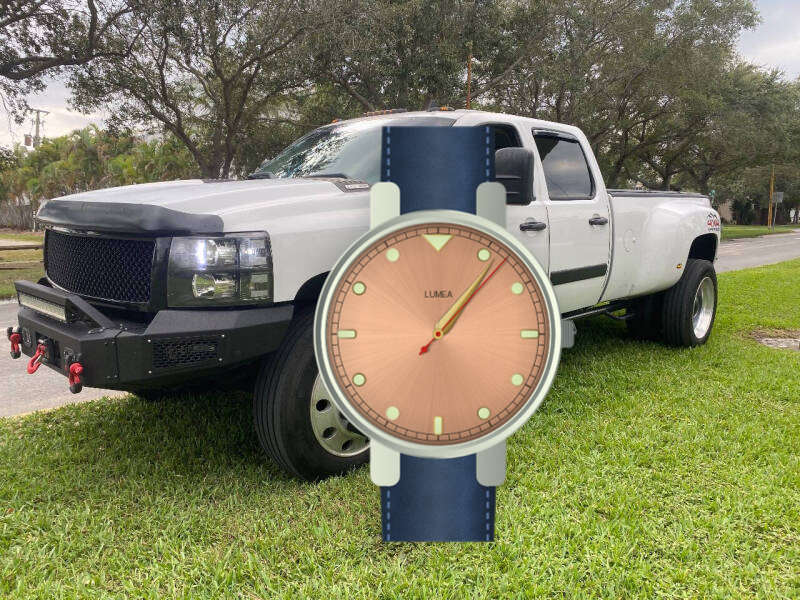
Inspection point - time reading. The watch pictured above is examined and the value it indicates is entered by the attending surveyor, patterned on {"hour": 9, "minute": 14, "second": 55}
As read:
{"hour": 1, "minute": 6, "second": 7}
